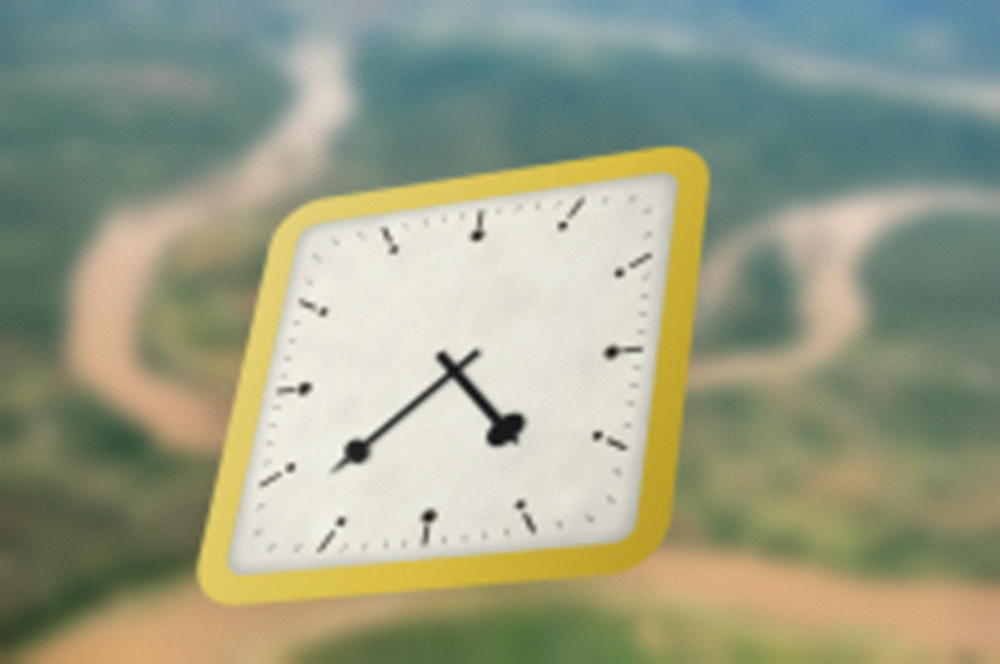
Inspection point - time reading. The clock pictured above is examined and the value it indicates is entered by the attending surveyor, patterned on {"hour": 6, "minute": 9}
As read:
{"hour": 4, "minute": 38}
